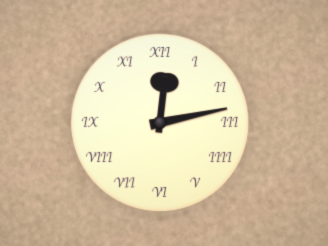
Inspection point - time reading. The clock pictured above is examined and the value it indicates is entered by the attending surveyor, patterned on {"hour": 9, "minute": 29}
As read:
{"hour": 12, "minute": 13}
